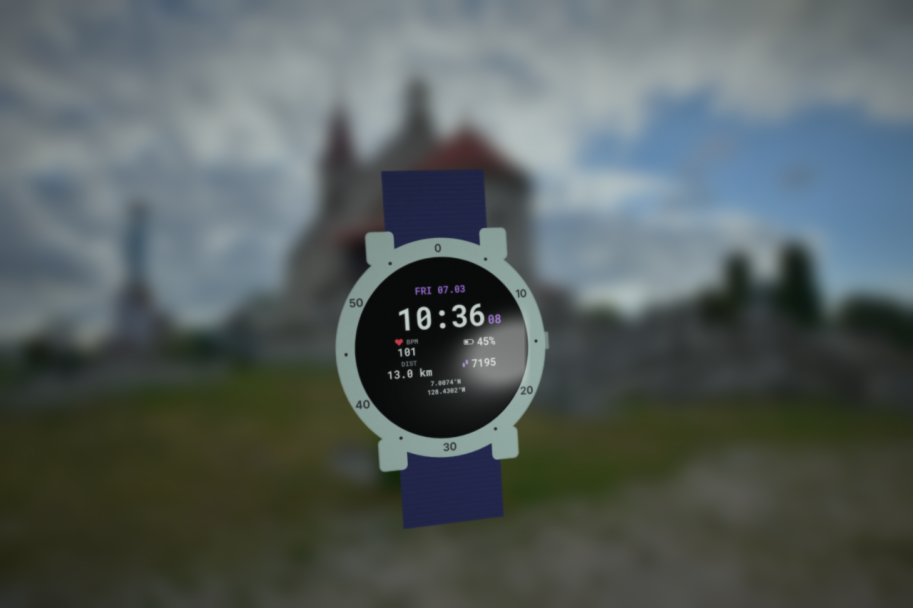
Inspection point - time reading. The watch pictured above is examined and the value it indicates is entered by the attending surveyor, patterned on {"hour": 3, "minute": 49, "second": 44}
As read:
{"hour": 10, "minute": 36, "second": 8}
